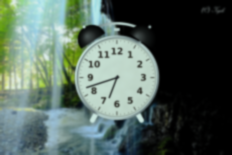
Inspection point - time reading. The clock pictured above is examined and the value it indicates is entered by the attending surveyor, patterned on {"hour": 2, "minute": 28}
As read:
{"hour": 6, "minute": 42}
